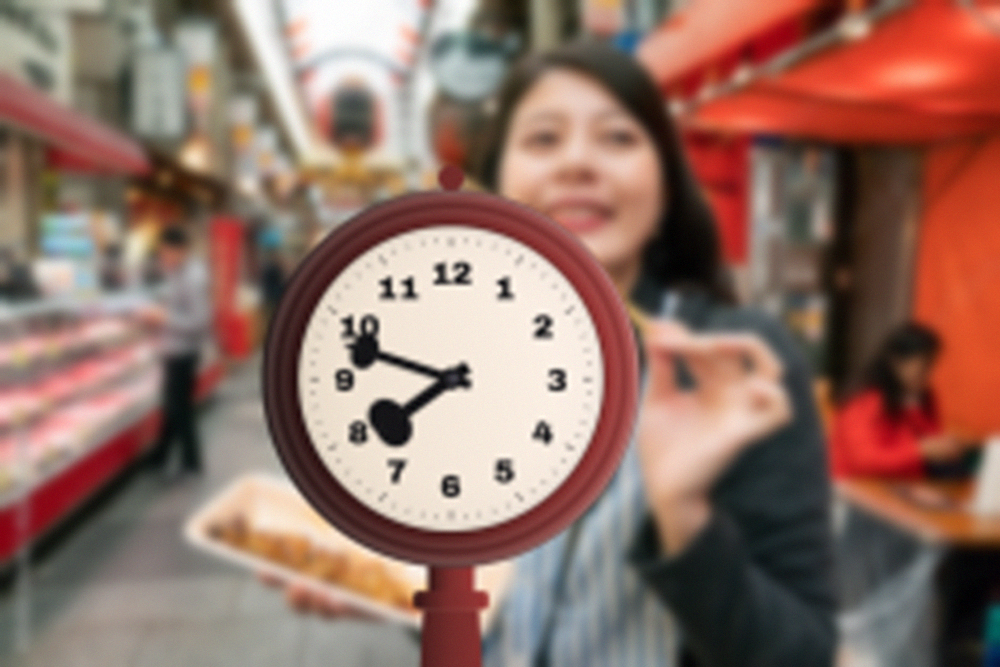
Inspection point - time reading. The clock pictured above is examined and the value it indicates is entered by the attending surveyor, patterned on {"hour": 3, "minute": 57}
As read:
{"hour": 7, "minute": 48}
